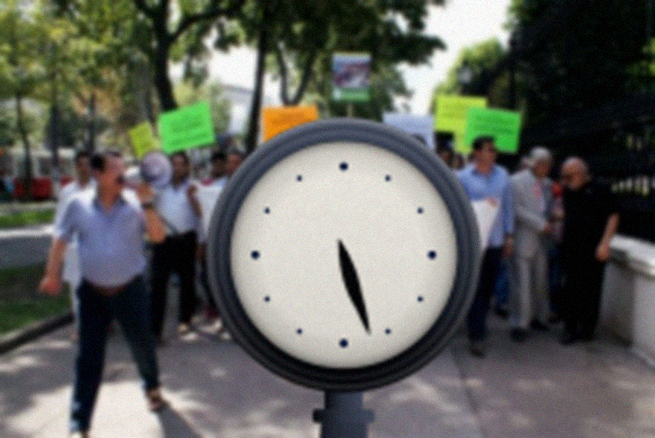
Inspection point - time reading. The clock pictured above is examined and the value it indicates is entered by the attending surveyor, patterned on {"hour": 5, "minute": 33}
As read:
{"hour": 5, "minute": 27}
